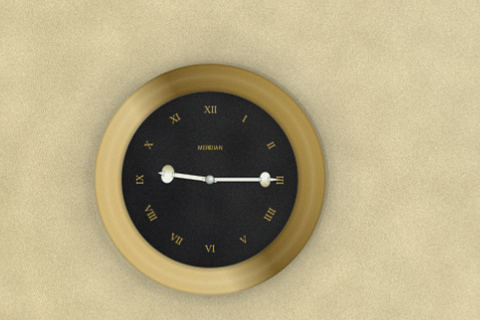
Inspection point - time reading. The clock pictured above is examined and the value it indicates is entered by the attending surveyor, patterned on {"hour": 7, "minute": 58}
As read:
{"hour": 9, "minute": 15}
